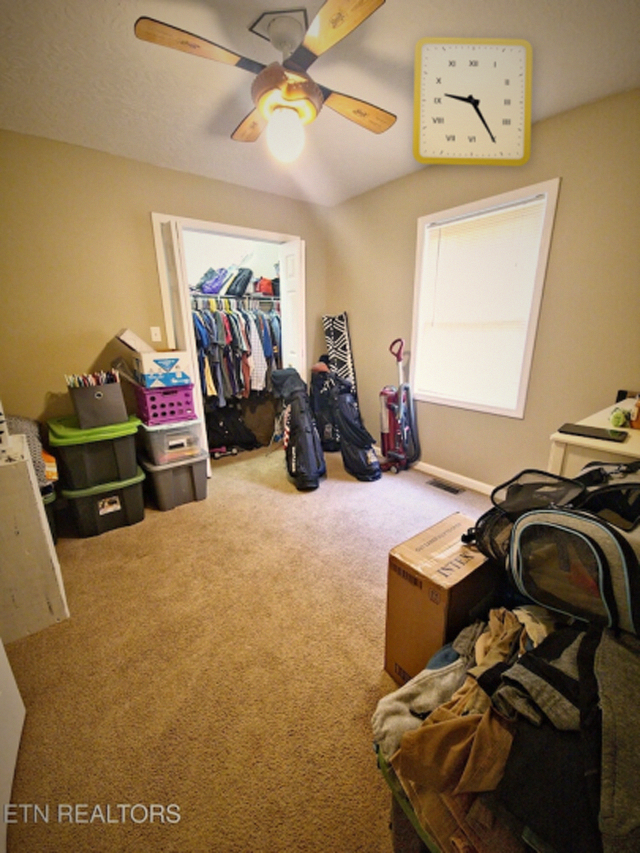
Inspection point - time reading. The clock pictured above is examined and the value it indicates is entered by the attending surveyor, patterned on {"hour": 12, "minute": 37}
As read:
{"hour": 9, "minute": 25}
